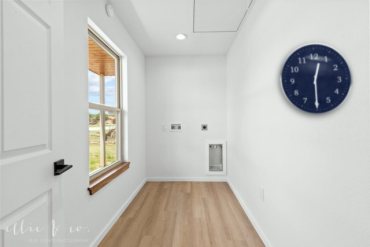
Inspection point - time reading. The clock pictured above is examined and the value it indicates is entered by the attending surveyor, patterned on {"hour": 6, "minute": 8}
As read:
{"hour": 12, "minute": 30}
